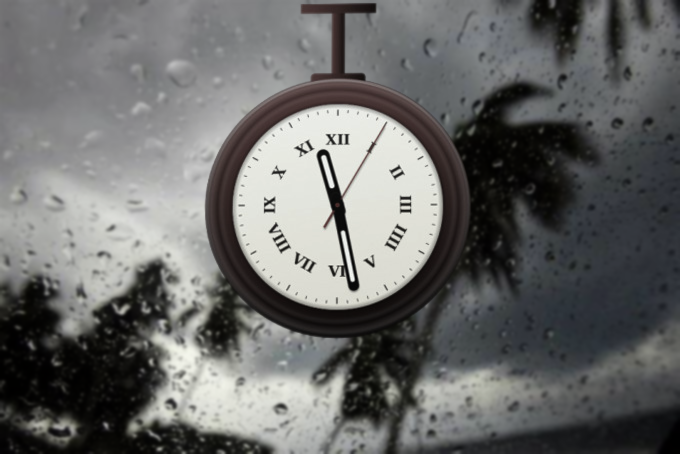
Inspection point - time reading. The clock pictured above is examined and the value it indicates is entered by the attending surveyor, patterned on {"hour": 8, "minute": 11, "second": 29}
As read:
{"hour": 11, "minute": 28, "second": 5}
